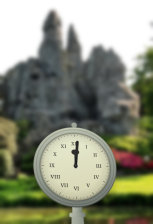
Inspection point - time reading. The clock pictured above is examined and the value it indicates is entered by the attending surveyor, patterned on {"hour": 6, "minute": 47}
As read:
{"hour": 12, "minute": 1}
